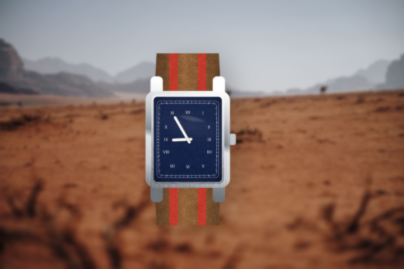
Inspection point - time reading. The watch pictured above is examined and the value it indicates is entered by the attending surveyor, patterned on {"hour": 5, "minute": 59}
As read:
{"hour": 8, "minute": 55}
